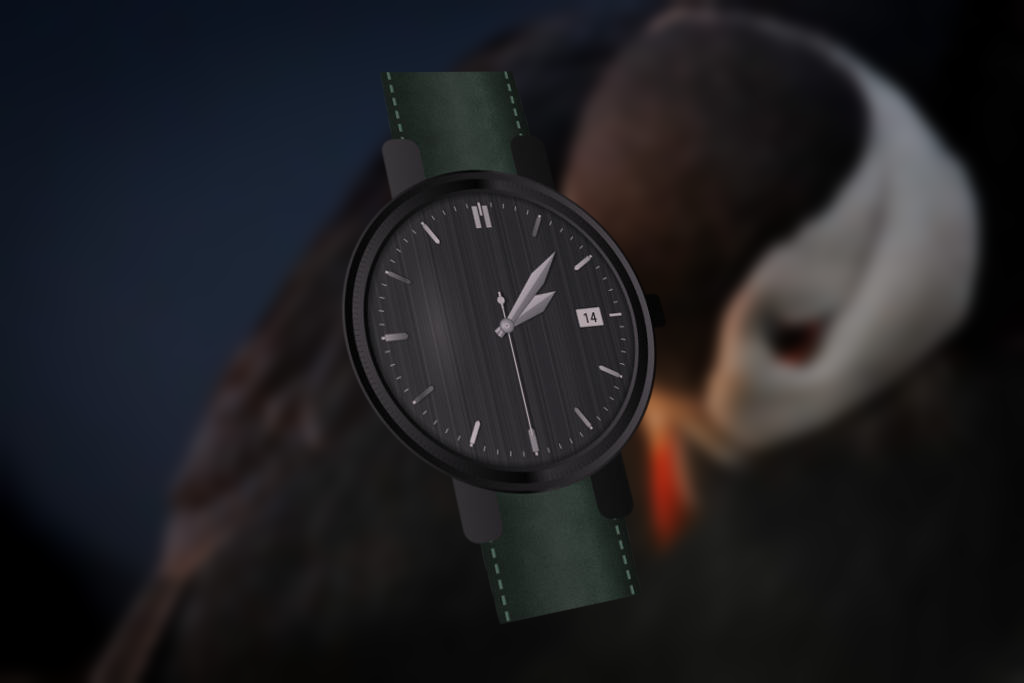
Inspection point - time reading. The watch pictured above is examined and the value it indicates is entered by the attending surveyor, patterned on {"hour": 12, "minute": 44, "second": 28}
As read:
{"hour": 2, "minute": 7, "second": 30}
